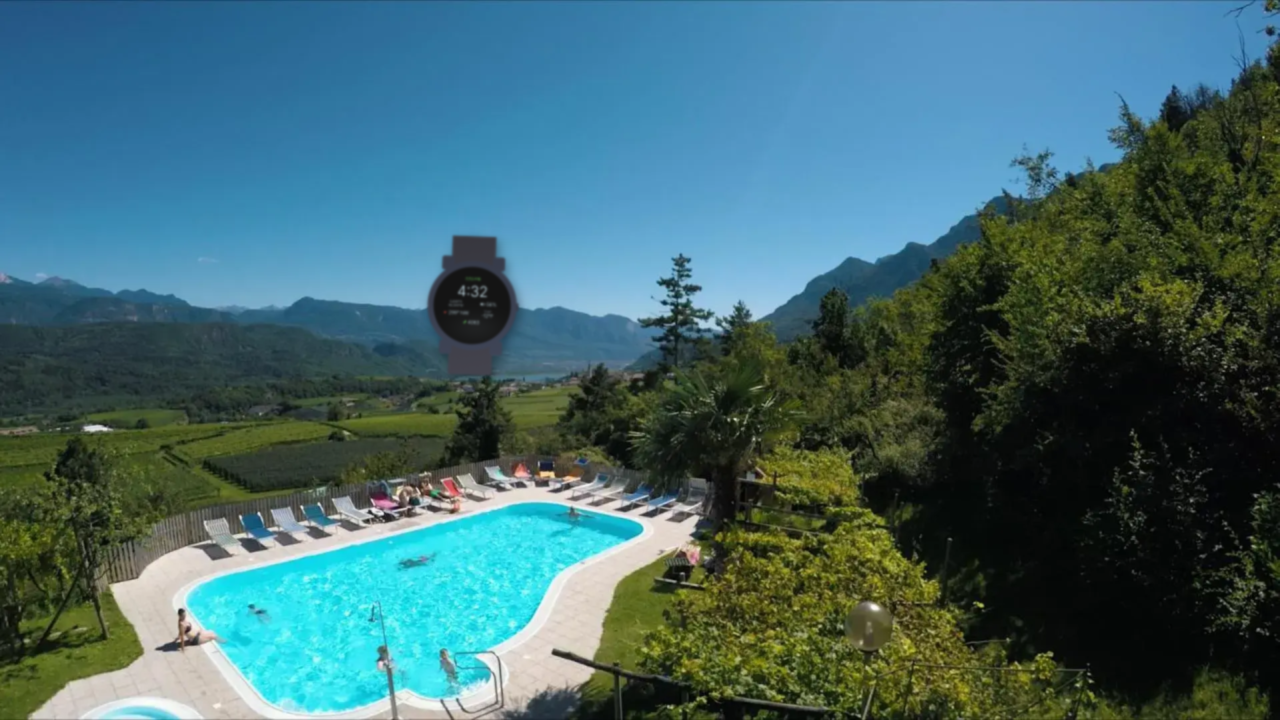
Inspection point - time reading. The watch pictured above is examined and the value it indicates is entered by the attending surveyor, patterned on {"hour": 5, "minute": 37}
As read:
{"hour": 4, "minute": 32}
